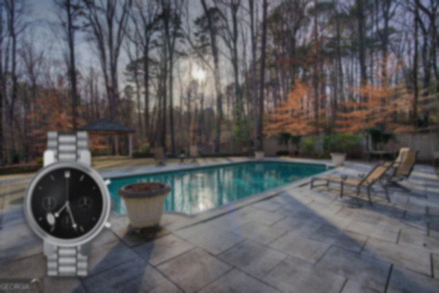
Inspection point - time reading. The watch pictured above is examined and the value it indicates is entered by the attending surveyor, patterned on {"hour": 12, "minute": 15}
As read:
{"hour": 7, "minute": 27}
